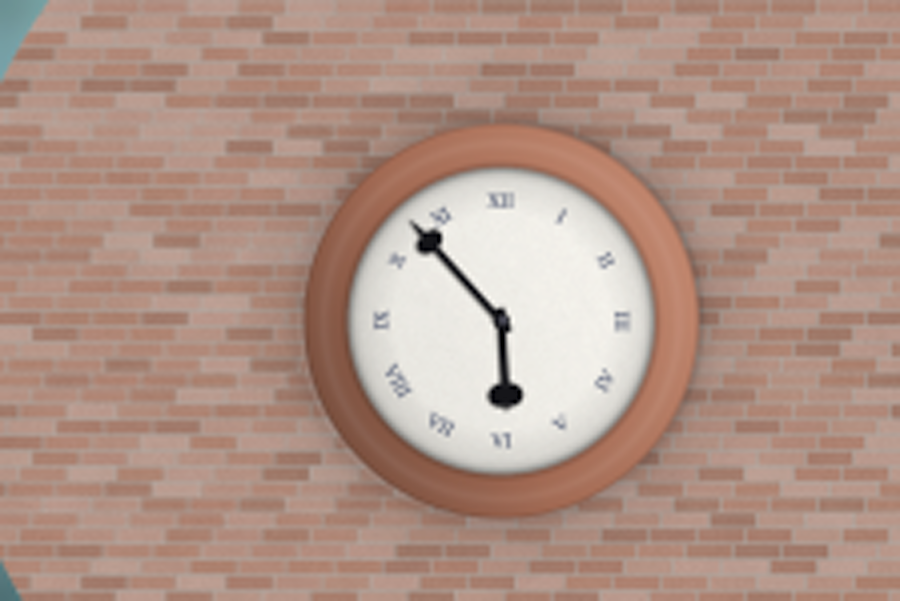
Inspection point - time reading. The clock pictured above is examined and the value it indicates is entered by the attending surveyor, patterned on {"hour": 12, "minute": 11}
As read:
{"hour": 5, "minute": 53}
